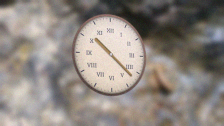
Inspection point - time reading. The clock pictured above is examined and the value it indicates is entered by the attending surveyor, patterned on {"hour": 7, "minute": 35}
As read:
{"hour": 10, "minute": 22}
